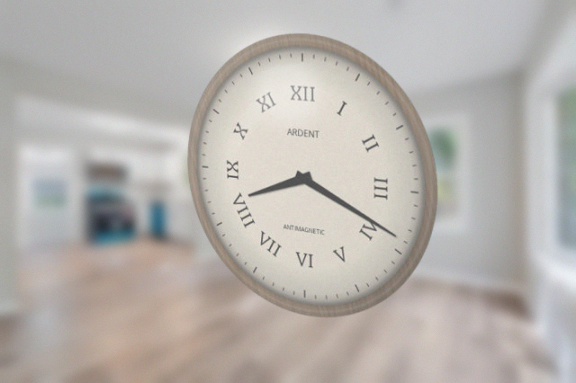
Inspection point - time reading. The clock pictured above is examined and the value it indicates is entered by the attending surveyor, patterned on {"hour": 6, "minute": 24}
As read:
{"hour": 8, "minute": 19}
